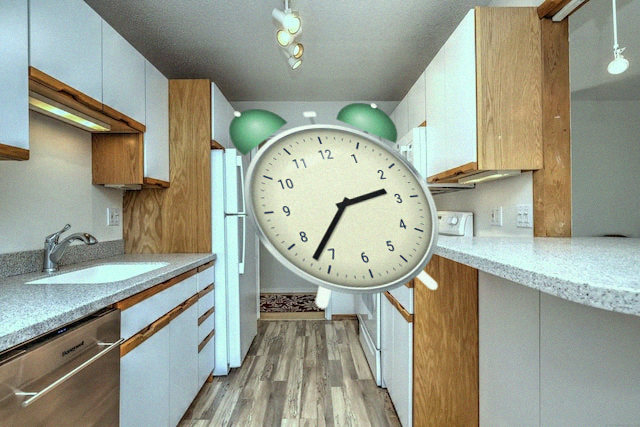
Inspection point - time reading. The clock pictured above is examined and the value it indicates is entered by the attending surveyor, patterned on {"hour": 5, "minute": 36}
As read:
{"hour": 2, "minute": 37}
